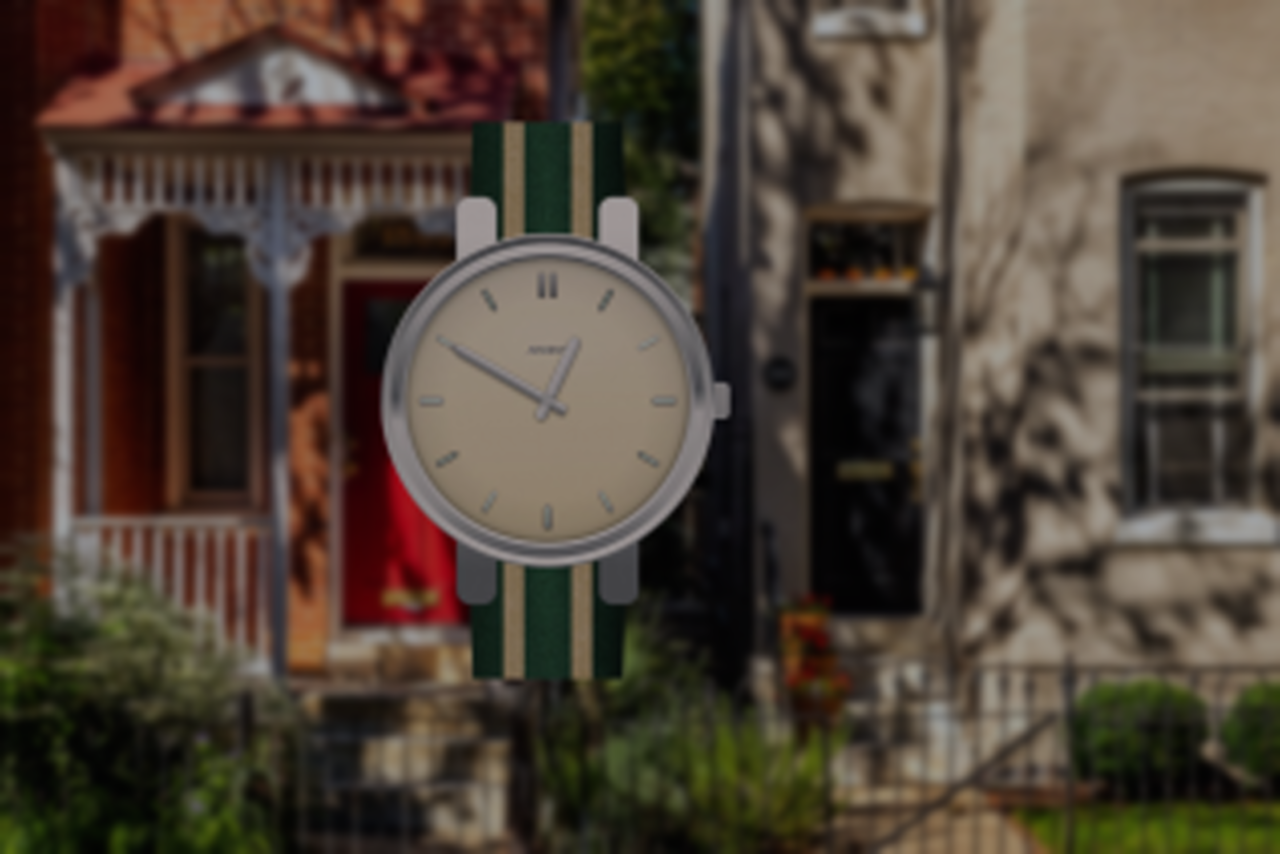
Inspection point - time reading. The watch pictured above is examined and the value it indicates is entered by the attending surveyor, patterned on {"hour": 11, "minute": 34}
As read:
{"hour": 12, "minute": 50}
